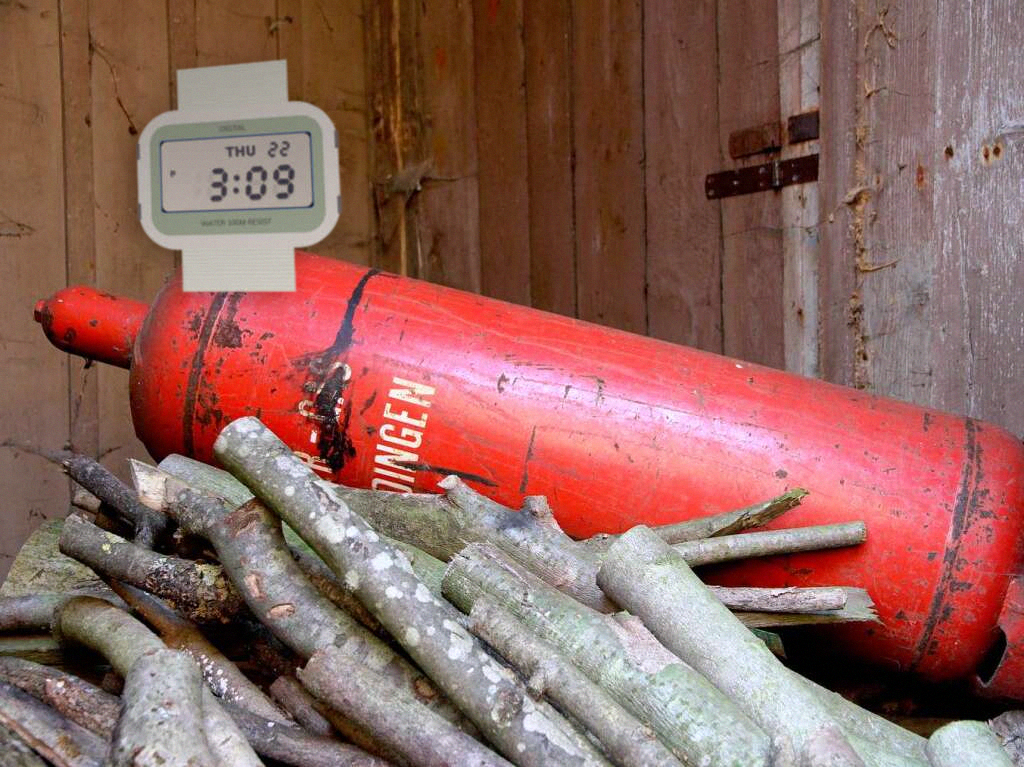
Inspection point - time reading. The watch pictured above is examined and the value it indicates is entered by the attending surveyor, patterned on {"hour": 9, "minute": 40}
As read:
{"hour": 3, "minute": 9}
